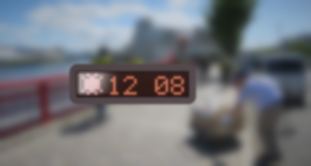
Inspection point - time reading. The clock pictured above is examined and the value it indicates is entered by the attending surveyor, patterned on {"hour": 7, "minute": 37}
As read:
{"hour": 12, "minute": 8}
